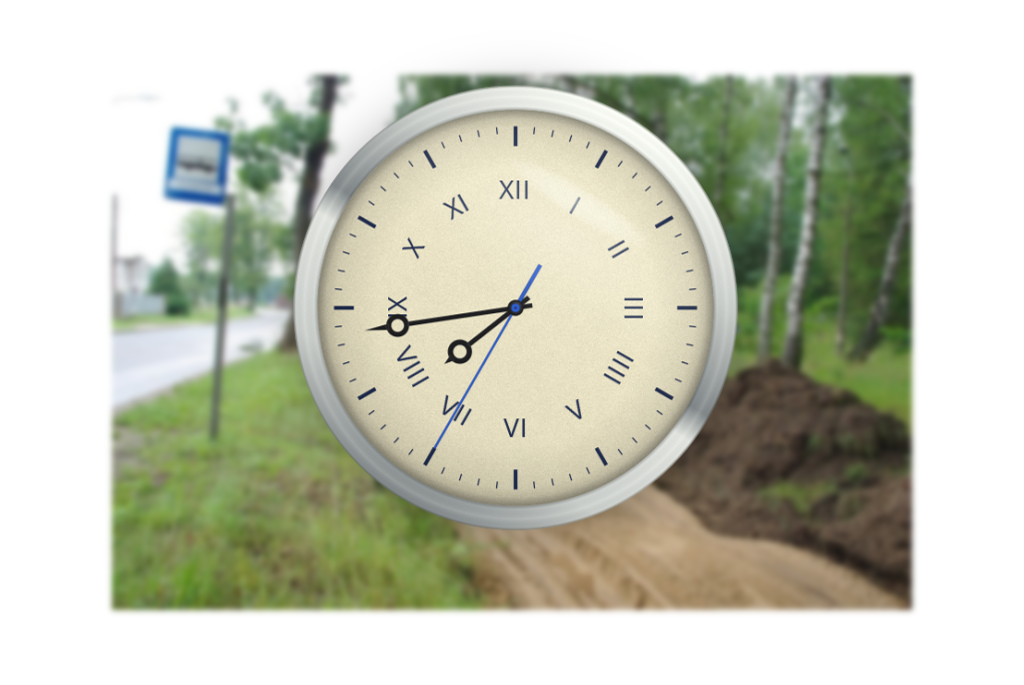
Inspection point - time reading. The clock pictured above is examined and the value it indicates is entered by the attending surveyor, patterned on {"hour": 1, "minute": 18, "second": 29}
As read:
{"hour": 7, "minute": 43, "second": 35}
